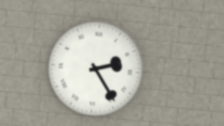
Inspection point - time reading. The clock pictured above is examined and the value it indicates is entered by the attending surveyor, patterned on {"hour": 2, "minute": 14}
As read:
{"hour": 2, "minute": 24}
